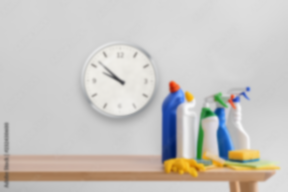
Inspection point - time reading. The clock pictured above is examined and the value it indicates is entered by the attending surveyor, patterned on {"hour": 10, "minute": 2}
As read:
{"hour": 9, "minute": 52}
